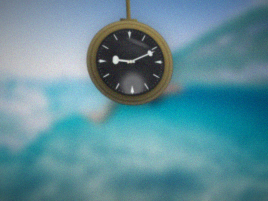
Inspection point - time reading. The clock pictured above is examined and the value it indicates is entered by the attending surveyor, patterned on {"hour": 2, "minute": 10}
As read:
{"hour": 9, "minute": 11}
